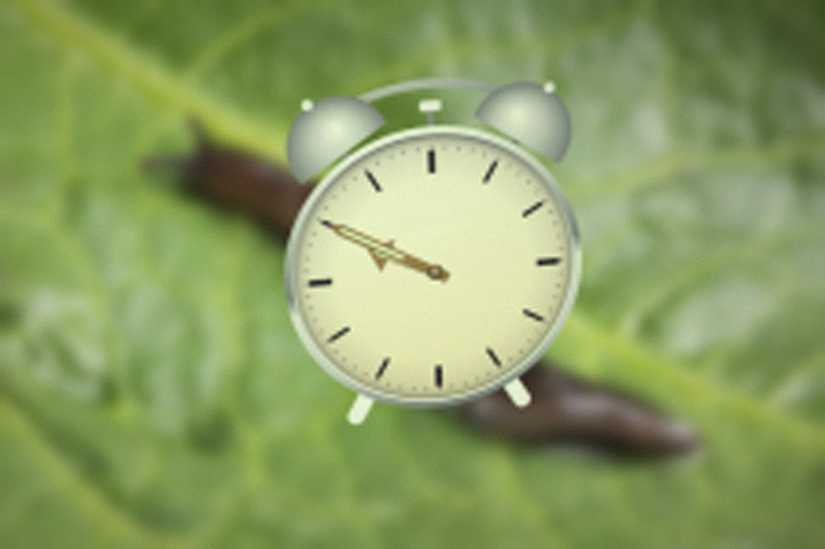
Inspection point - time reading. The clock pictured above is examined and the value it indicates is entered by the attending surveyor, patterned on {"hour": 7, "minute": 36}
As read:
{"hour": 9, "minute": 50}
